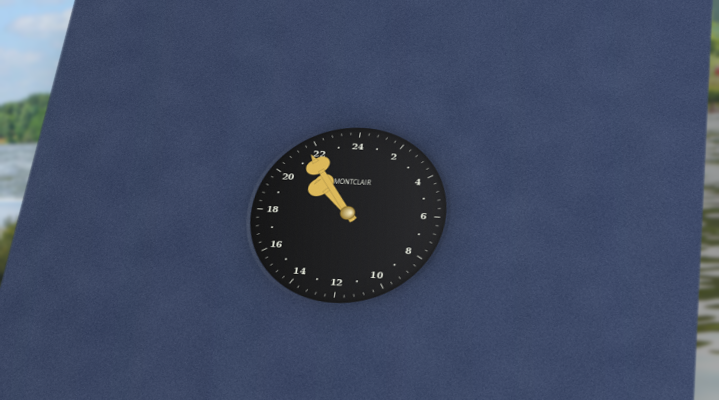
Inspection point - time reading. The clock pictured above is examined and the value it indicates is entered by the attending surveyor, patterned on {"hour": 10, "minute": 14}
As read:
{"hour": 20, "minute": 54}
